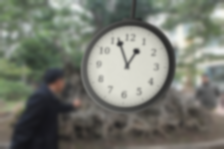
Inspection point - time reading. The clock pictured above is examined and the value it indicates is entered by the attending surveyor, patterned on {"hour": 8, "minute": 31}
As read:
{"hour": 12, "minute": 56}
